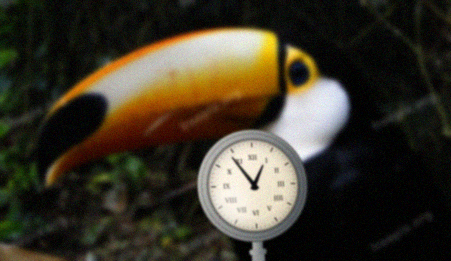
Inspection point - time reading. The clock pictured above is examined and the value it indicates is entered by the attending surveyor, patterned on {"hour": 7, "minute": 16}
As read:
{"hour": 12, "minute": 54}
